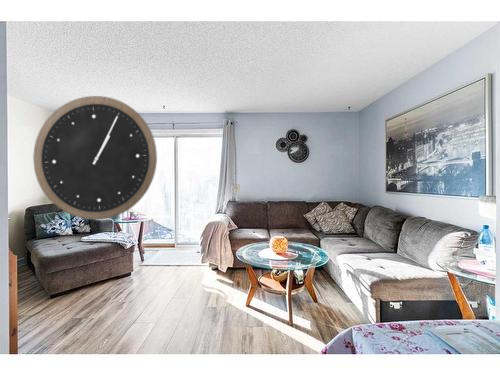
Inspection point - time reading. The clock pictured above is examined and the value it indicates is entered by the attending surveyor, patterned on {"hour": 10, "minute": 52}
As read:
{"hour": 1, "minute": 5}
